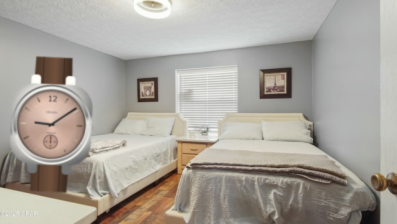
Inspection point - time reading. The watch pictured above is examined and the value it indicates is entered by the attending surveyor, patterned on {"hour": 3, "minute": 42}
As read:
{"hour": 9, "minute": 9}
